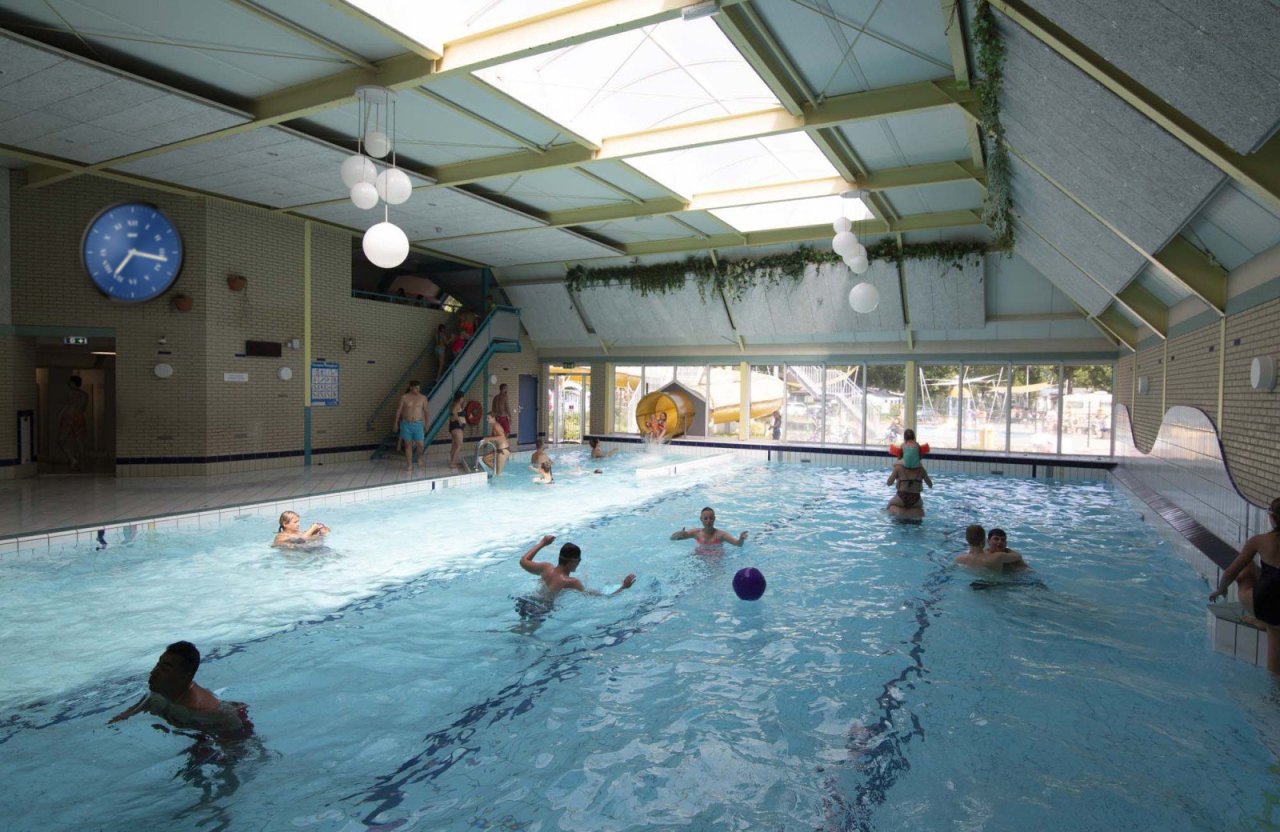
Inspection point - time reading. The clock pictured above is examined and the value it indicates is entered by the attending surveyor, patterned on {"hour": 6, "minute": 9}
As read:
{"hour": 7, "minute": 17}
